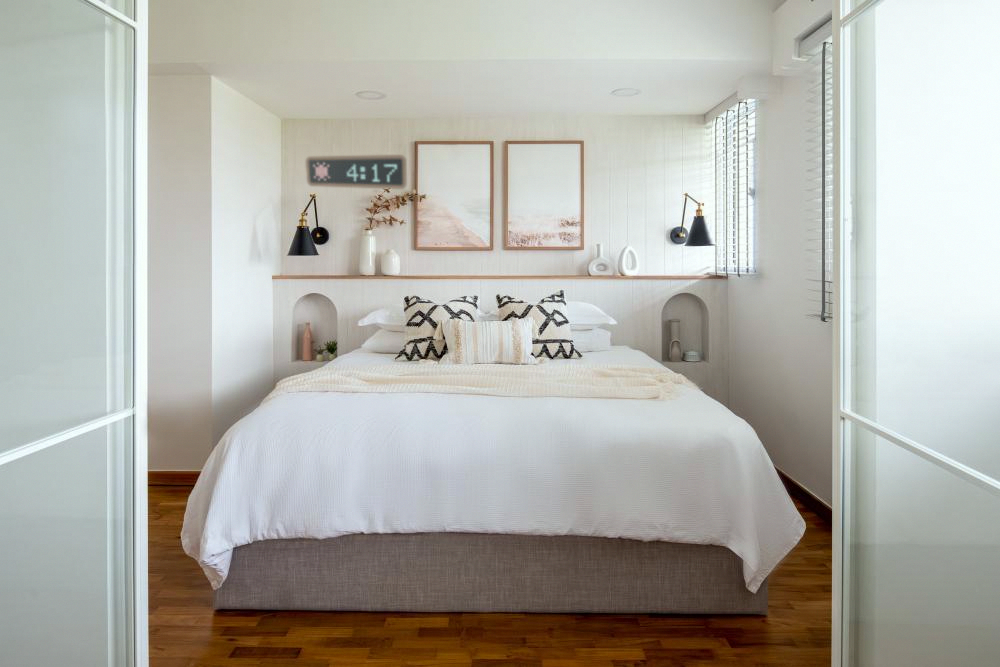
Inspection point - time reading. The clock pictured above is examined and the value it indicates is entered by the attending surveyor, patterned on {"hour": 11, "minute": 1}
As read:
{"hour": 4, "minute": 17}
